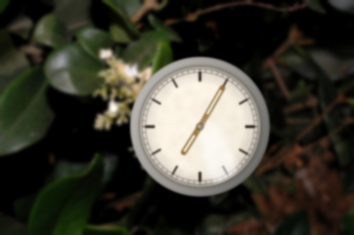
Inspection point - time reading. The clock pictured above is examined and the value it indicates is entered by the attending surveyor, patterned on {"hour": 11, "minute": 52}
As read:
{"hour": 7, "minute": 5}
